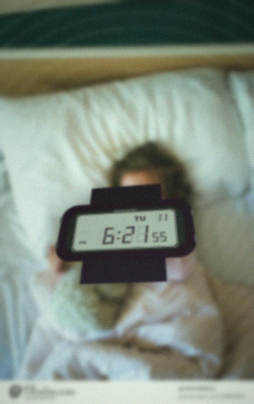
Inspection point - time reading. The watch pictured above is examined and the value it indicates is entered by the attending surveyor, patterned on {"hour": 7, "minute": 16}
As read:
{"hour": 6, "minute": 21}
